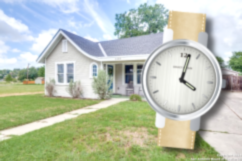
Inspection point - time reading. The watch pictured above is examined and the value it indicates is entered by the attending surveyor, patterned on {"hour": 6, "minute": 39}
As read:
{"hour": 4, "minute": 2}
